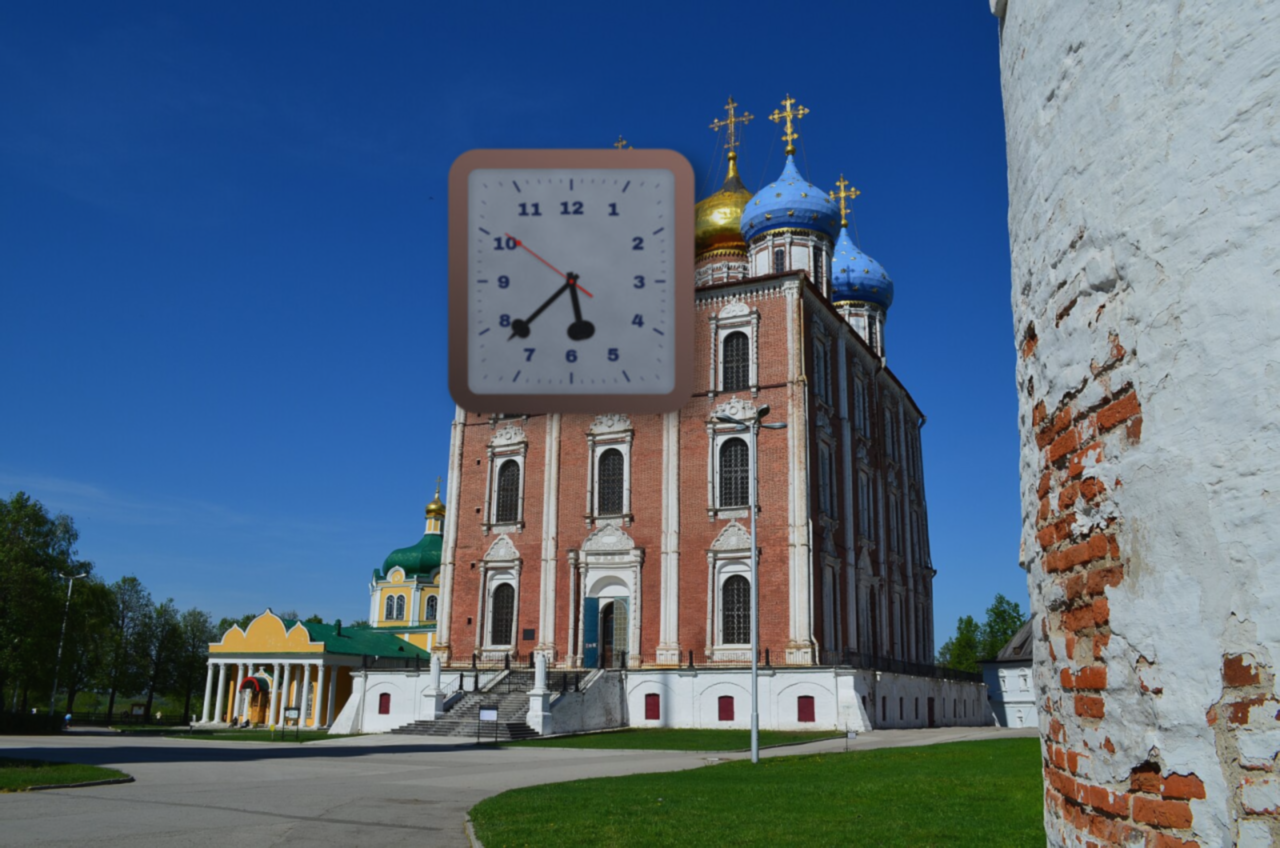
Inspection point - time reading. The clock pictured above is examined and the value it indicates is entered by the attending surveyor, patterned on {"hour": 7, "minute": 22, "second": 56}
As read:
{"hour": 5, "minute": 37, "second": 51}
